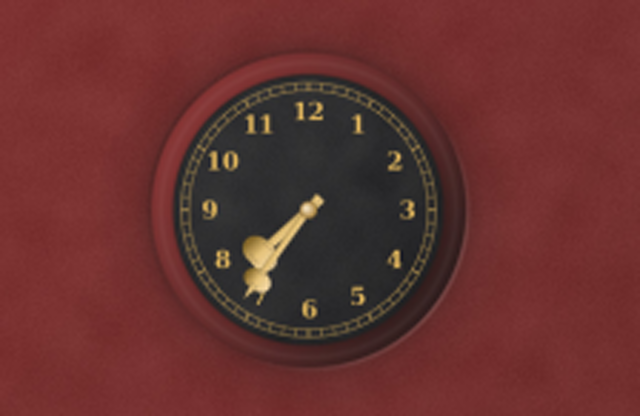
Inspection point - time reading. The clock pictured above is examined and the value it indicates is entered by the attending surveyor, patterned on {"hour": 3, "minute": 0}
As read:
{"hour": 7, "minute": 36}
